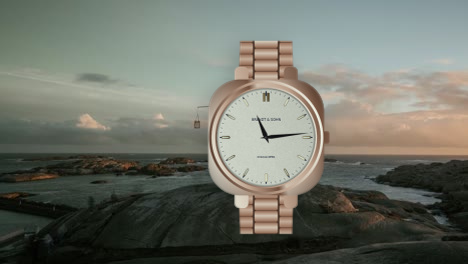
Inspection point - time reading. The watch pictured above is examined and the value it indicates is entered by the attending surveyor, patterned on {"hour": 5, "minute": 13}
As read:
{"hour": 11, "minute": 14}
